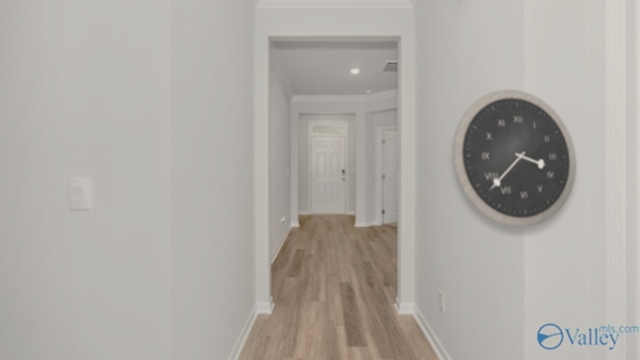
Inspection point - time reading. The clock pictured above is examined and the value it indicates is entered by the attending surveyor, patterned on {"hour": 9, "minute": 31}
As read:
{"hour": 3, "minute": 38}
